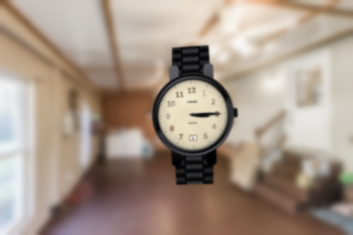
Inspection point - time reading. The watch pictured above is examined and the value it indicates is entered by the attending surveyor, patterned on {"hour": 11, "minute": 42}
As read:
{"hour": 3, "minute": 15}
